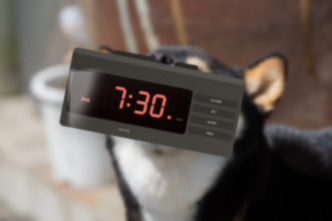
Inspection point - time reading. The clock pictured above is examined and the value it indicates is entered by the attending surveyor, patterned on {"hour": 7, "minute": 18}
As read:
{"hour": 7, "minute": 30}
